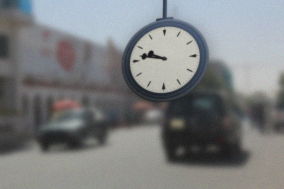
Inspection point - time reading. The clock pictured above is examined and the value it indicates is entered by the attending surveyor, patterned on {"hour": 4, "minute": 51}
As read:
{"hour": 9, "minute": 47}
